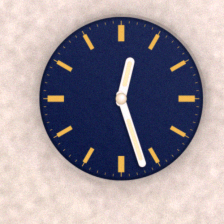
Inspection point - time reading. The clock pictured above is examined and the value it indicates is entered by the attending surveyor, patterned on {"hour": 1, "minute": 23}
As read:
{"hour": 12, "minute": 27}
